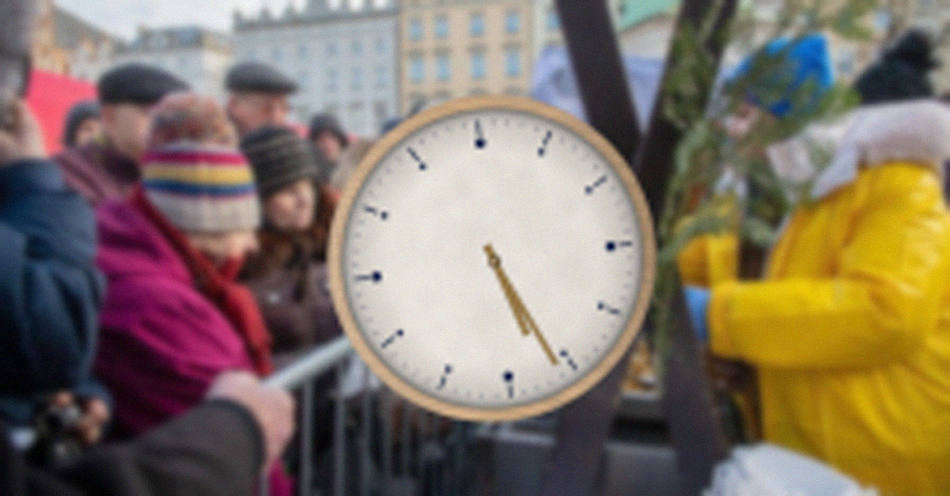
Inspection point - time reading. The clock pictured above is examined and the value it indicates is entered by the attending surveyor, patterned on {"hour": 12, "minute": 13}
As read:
{"hour": 5, "minute": 26}
